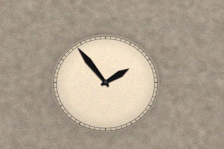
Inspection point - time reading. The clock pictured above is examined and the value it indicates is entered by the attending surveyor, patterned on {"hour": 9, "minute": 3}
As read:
{"hour": 1, "minute": 54}
